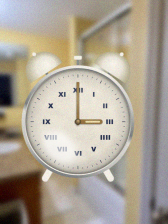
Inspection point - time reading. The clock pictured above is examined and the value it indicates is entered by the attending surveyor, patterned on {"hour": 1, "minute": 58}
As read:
{"hour": 3, "minute": 0}
